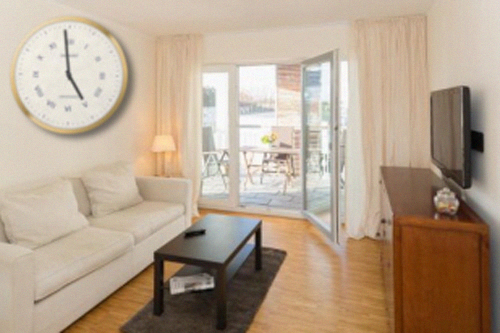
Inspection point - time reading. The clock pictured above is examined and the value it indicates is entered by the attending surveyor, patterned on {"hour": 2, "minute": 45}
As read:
{"hour": 4, "minute": 59}
